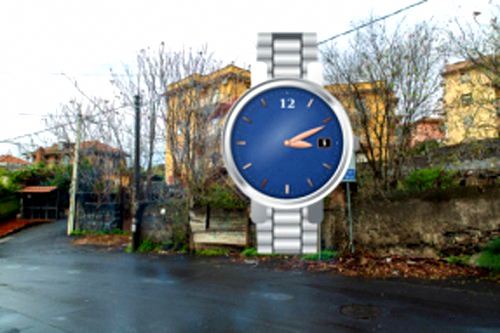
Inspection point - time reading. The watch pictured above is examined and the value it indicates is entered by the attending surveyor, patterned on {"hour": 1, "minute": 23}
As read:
{"hour": 3, "minute": 11}
